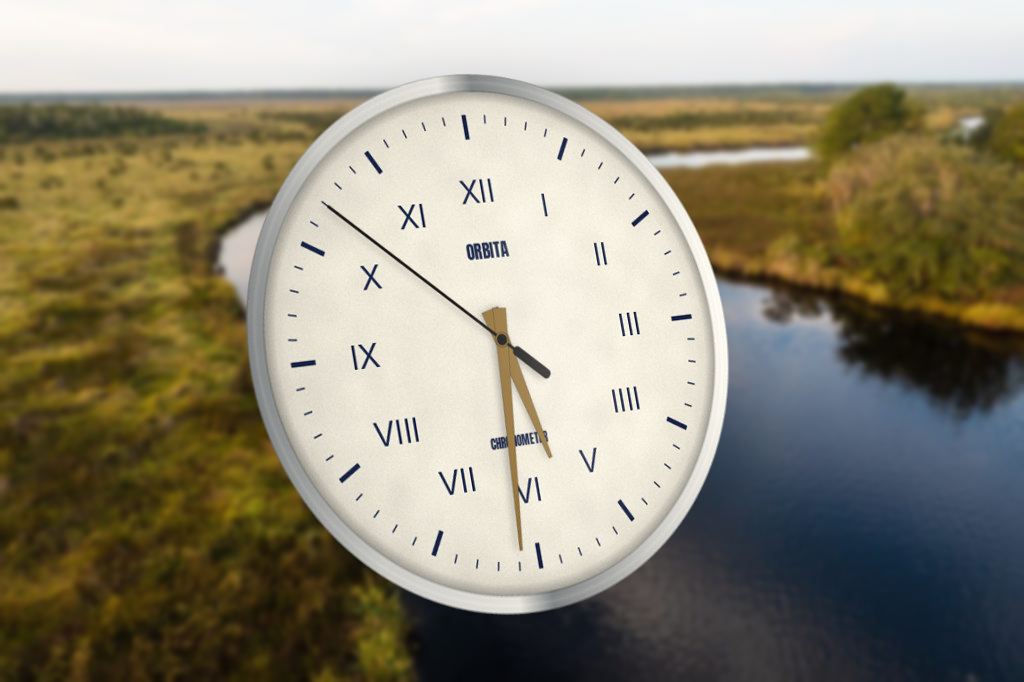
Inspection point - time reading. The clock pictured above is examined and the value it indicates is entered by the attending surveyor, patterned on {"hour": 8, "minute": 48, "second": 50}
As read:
{"hour": 5, "minute": 30, "second": 52}
